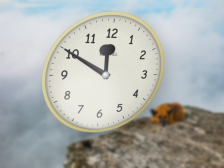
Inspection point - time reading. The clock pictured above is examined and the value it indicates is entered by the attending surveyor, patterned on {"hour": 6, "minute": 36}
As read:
{"hour": 11, "minute": 50}
